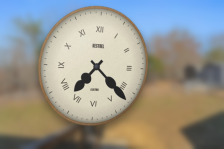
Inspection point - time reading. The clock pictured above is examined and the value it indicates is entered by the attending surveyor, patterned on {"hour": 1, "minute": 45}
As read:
{"hour": 7, "minute": 22}
